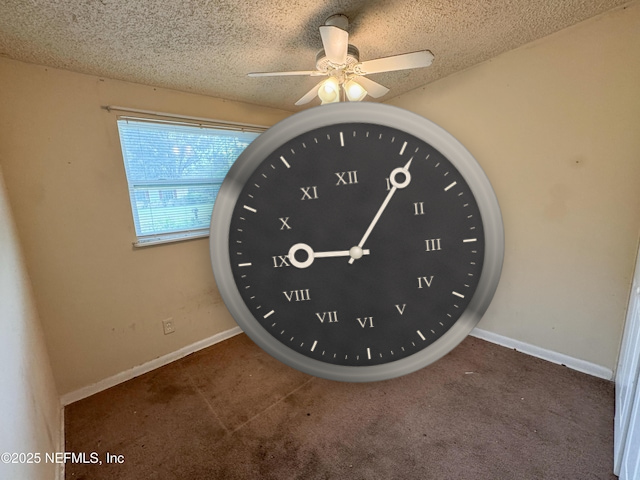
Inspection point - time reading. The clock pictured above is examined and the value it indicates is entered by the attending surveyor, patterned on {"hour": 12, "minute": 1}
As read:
{"hour": 9, "minute": 6}
